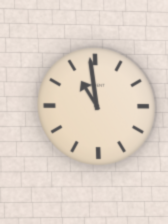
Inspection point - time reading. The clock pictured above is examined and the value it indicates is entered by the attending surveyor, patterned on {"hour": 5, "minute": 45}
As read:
{"hour": 10, "minute": 59}
